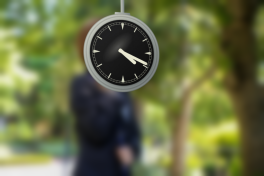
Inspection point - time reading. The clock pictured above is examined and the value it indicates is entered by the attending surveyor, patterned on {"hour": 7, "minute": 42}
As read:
{"hour": 4, "minute": 19}
